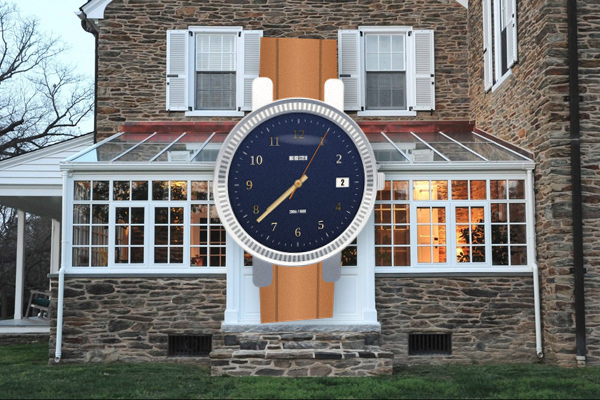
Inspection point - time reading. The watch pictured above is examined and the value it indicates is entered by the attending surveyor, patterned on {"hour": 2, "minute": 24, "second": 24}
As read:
{"hour": 7, "minute": 38, "second": 5}
